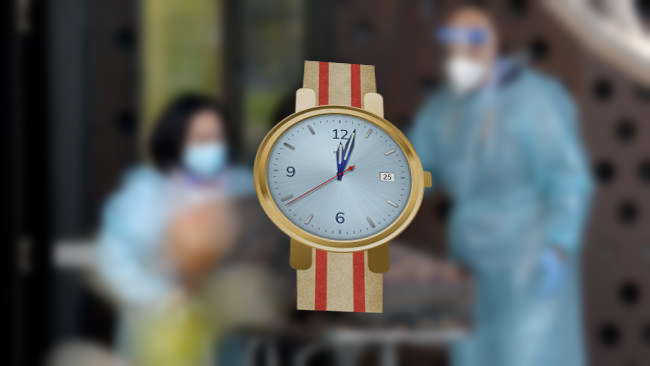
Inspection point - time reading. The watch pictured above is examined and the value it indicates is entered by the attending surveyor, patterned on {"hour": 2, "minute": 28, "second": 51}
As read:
{"hour": 12, "minute": 2, "second": 39}
